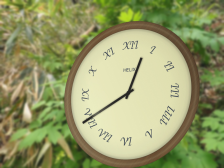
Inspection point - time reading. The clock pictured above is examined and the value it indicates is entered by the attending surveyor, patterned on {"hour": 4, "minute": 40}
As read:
{"hour": 12, "minute": 40}
